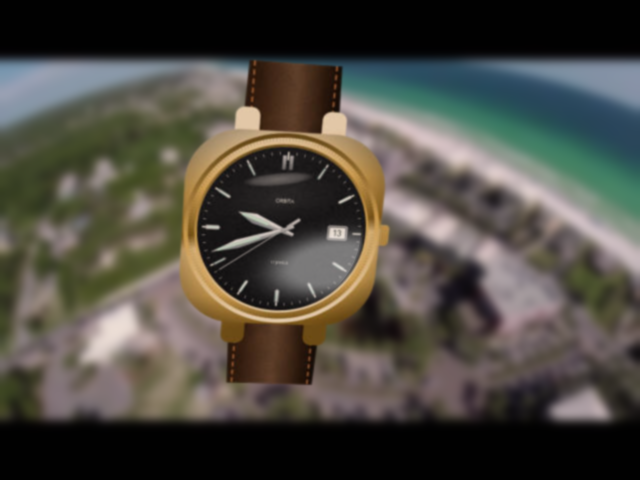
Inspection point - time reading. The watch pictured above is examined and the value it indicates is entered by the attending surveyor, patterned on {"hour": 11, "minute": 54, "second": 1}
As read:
{"hour": 9, "minute": 41, "second": 39}
